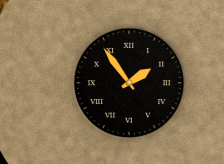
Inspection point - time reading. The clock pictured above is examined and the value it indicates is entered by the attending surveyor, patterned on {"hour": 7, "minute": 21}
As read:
{"hour": 1, "minute": 54}
